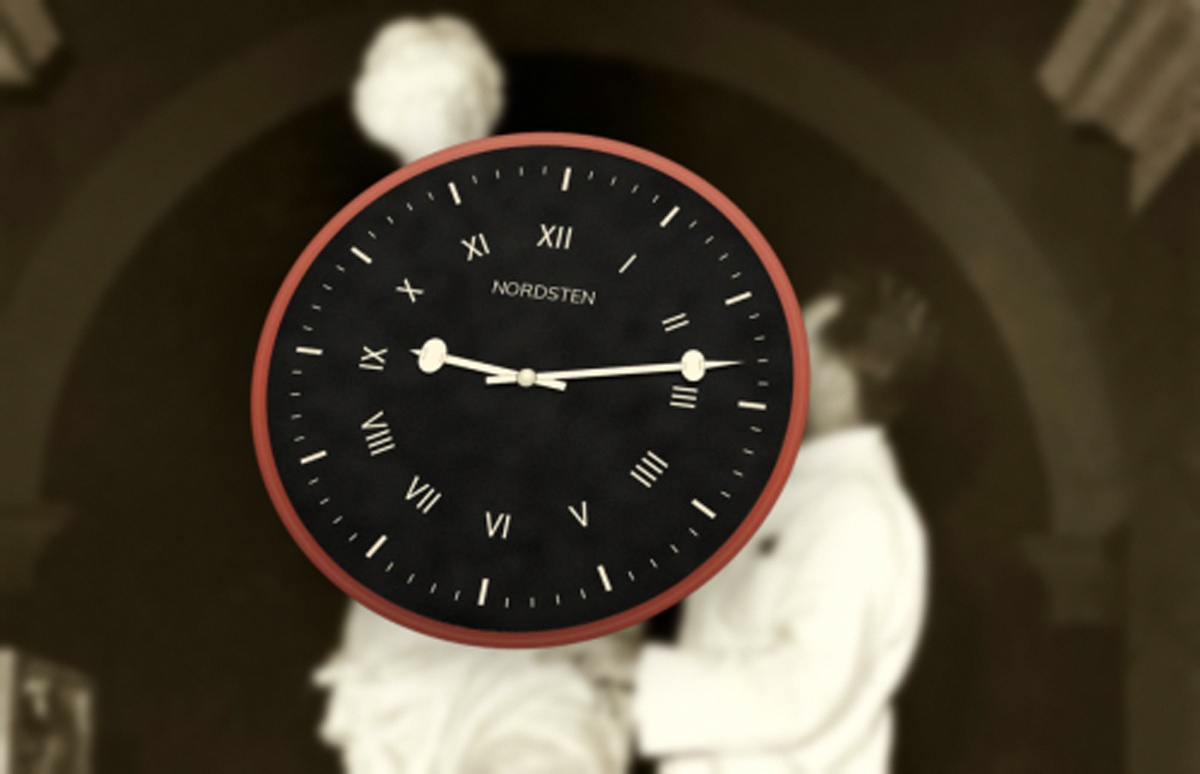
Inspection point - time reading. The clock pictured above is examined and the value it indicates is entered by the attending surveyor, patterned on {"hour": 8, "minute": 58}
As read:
{"hour": 9, "minute": 13}
